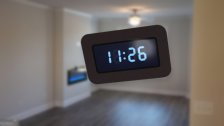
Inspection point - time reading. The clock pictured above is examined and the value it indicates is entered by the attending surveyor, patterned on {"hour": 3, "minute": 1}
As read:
{"hour": 11, "minute": 26}
